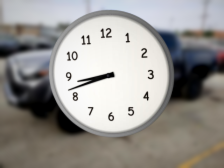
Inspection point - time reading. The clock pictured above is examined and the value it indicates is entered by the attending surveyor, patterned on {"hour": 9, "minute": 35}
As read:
{"hour": 8, "minute": 42}
